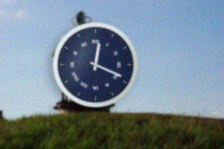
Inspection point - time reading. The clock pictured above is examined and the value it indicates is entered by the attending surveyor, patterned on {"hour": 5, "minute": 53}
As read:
{"hour": 12, "minute": 19}
